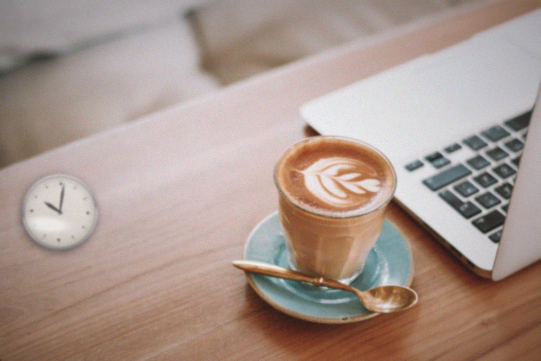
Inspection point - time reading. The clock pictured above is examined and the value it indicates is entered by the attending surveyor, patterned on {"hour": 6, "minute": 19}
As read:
{"hour": 10, "minute": 1}
